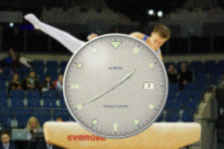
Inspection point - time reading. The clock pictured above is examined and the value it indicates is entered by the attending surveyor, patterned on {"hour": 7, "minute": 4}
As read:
{"hour": 1, "minute": 40}
